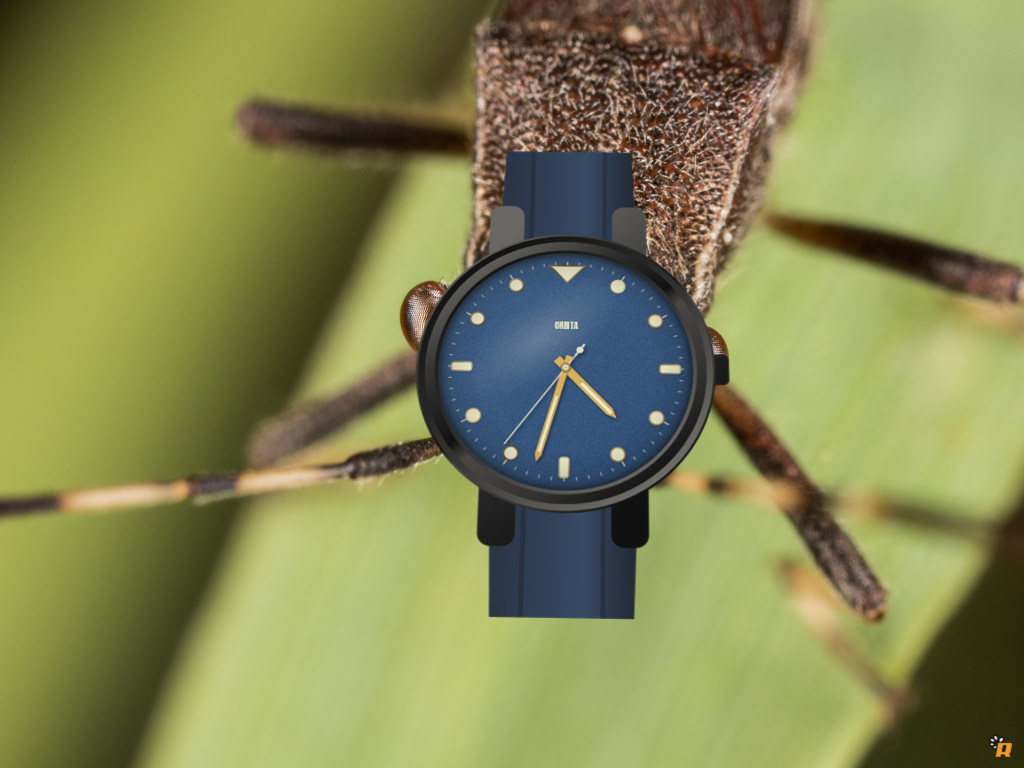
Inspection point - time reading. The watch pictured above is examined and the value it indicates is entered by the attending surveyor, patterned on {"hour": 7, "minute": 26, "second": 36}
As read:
{"hour": 4, "minute": 32, "second": 36}
